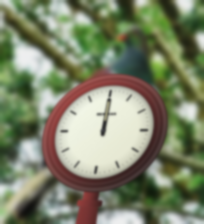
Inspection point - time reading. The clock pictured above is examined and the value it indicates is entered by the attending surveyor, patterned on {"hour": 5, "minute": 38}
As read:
{"hour": 12, "minute": 0}
